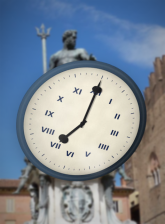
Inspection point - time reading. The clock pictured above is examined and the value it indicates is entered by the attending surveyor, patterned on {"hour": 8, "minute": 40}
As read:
{"hour": 7, "minute": 0}
